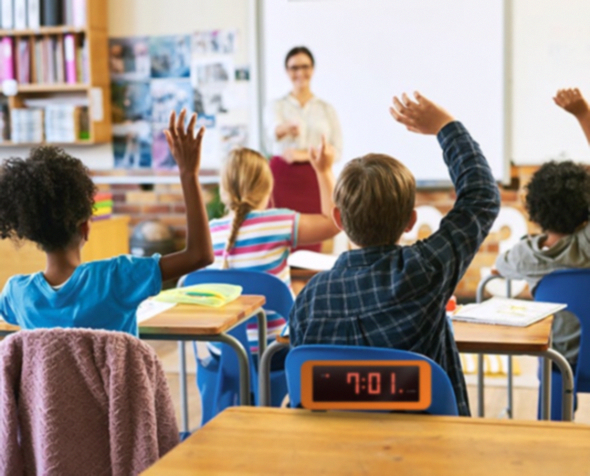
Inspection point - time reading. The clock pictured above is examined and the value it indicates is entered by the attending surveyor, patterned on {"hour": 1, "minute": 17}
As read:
{"hour": 7, "minute": 1}
